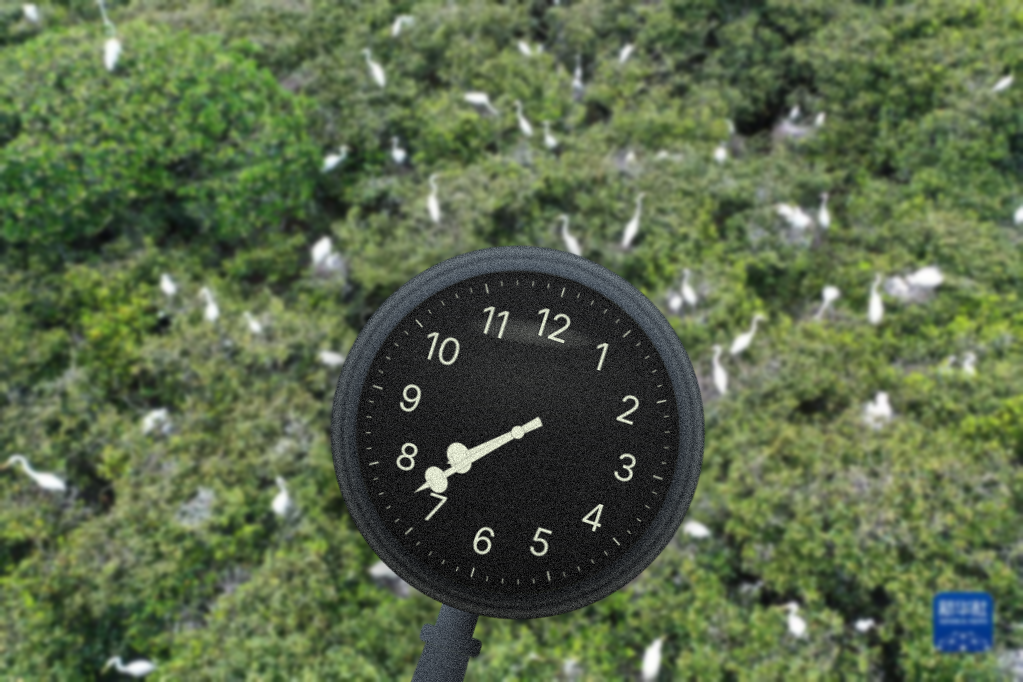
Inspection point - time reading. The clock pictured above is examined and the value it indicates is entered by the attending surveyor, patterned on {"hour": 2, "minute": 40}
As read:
{"hour": 7, "minute": 37}
